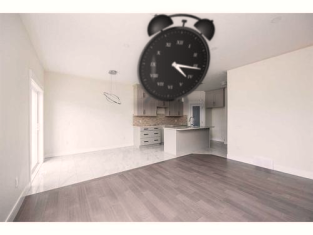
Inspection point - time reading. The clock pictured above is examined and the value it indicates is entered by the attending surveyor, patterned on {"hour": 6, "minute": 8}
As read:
{"hour": 4, "minute": 16}
